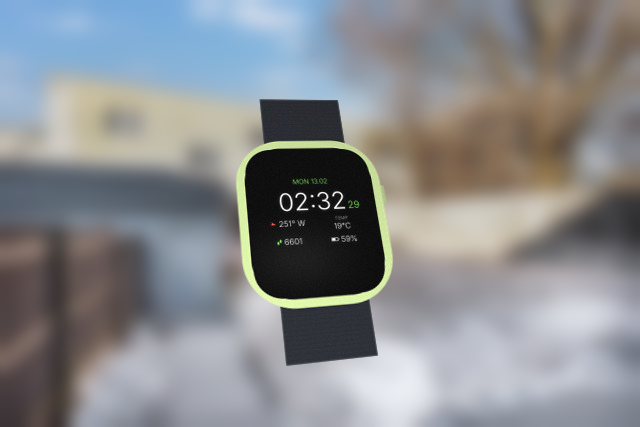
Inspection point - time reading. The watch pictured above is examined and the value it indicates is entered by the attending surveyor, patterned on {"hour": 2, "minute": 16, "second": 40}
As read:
{"hour": 2, "minute": 32, "second": 29}
